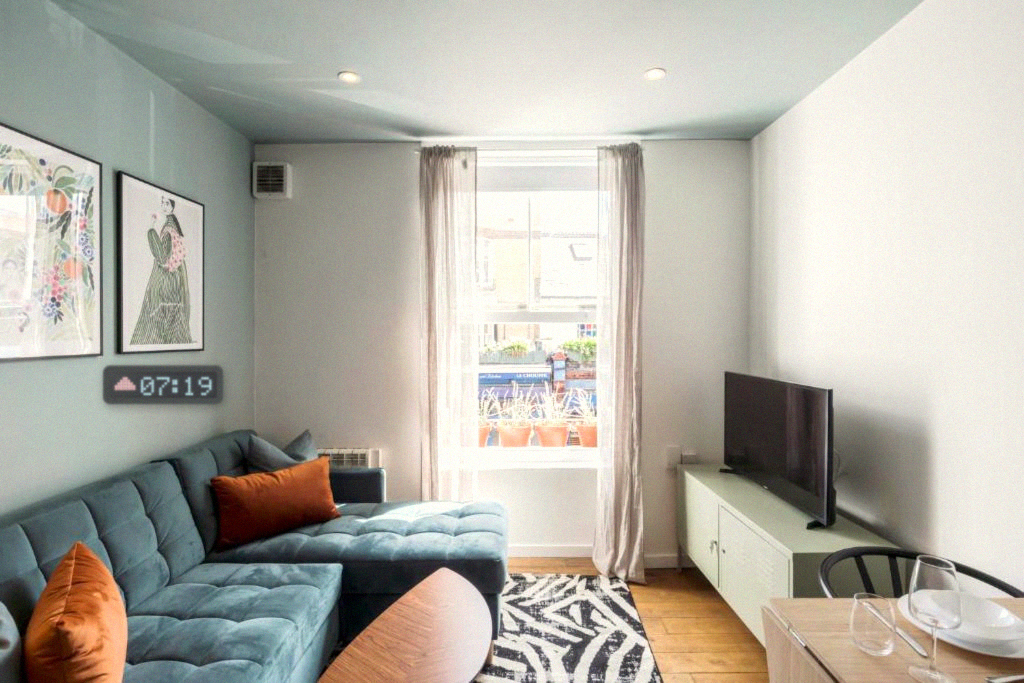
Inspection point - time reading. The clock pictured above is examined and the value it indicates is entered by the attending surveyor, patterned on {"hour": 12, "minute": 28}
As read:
{"hour": 7, "minute": 19}
